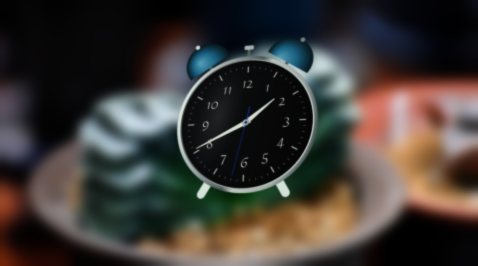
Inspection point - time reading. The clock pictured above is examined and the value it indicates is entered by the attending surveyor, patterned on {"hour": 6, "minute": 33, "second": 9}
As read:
{"hour": 1, "minute": 40, "second": 32}
